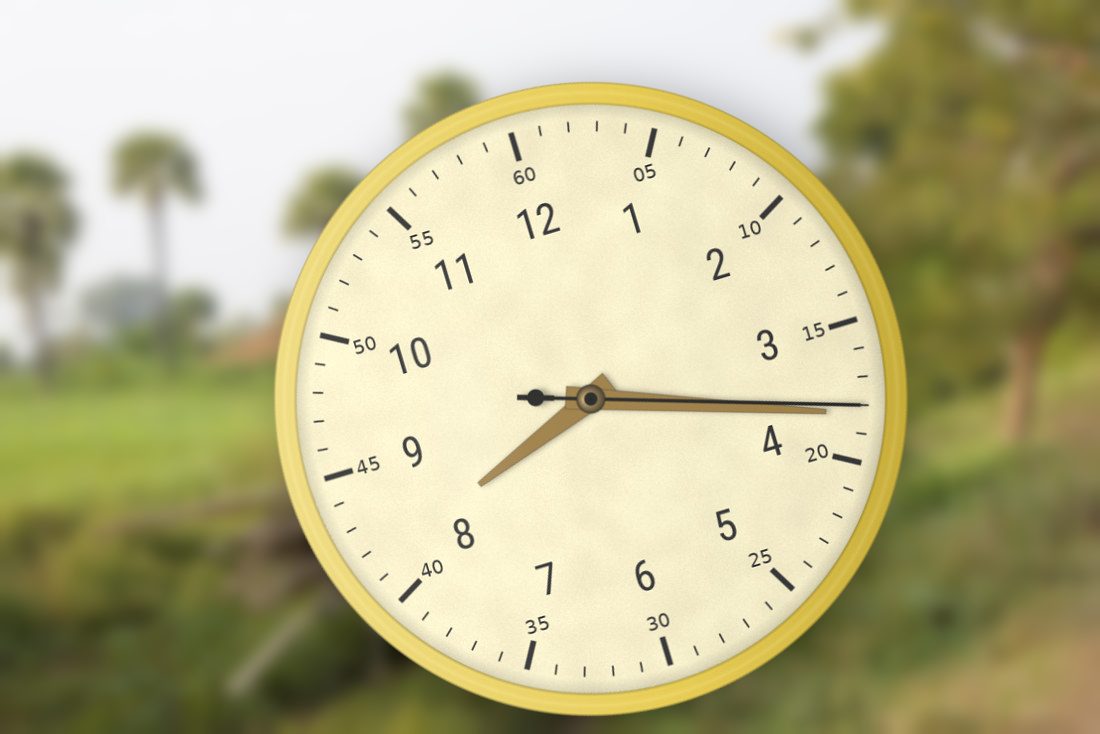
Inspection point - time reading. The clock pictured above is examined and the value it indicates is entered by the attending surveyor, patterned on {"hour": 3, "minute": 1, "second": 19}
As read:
{"hour": 8, "minute": 18, "second": 18}
